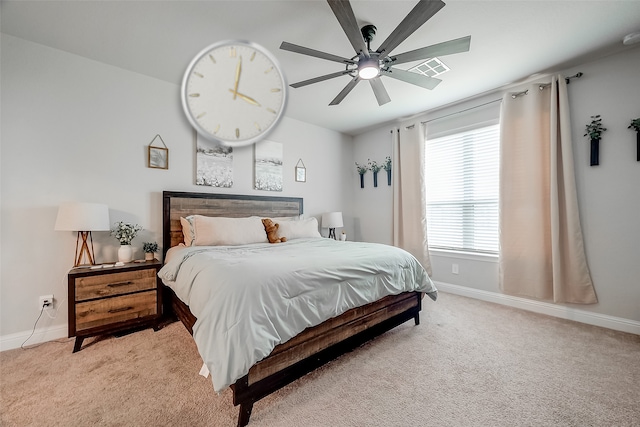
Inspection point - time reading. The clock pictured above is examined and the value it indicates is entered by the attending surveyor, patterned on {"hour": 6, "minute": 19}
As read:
{"hour": 4, "minute": 2}
